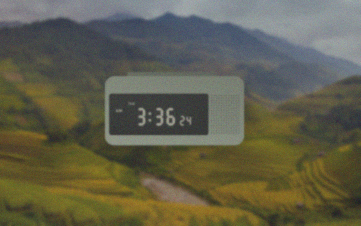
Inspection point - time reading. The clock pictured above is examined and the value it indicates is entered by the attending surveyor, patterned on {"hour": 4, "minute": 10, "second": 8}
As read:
{"hour": 3, "minute": 36, "second": 24}
